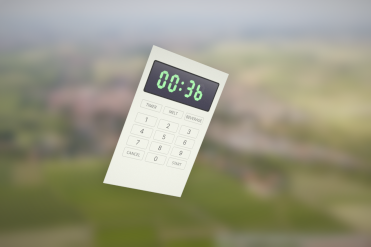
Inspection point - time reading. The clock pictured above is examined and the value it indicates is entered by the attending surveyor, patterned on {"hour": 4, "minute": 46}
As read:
{"hour": 0, "minute": 36}
